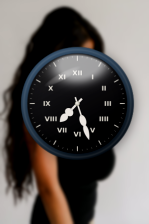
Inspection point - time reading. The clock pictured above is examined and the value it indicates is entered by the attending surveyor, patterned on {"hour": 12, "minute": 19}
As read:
{"hour": 7, "minute": 27}
